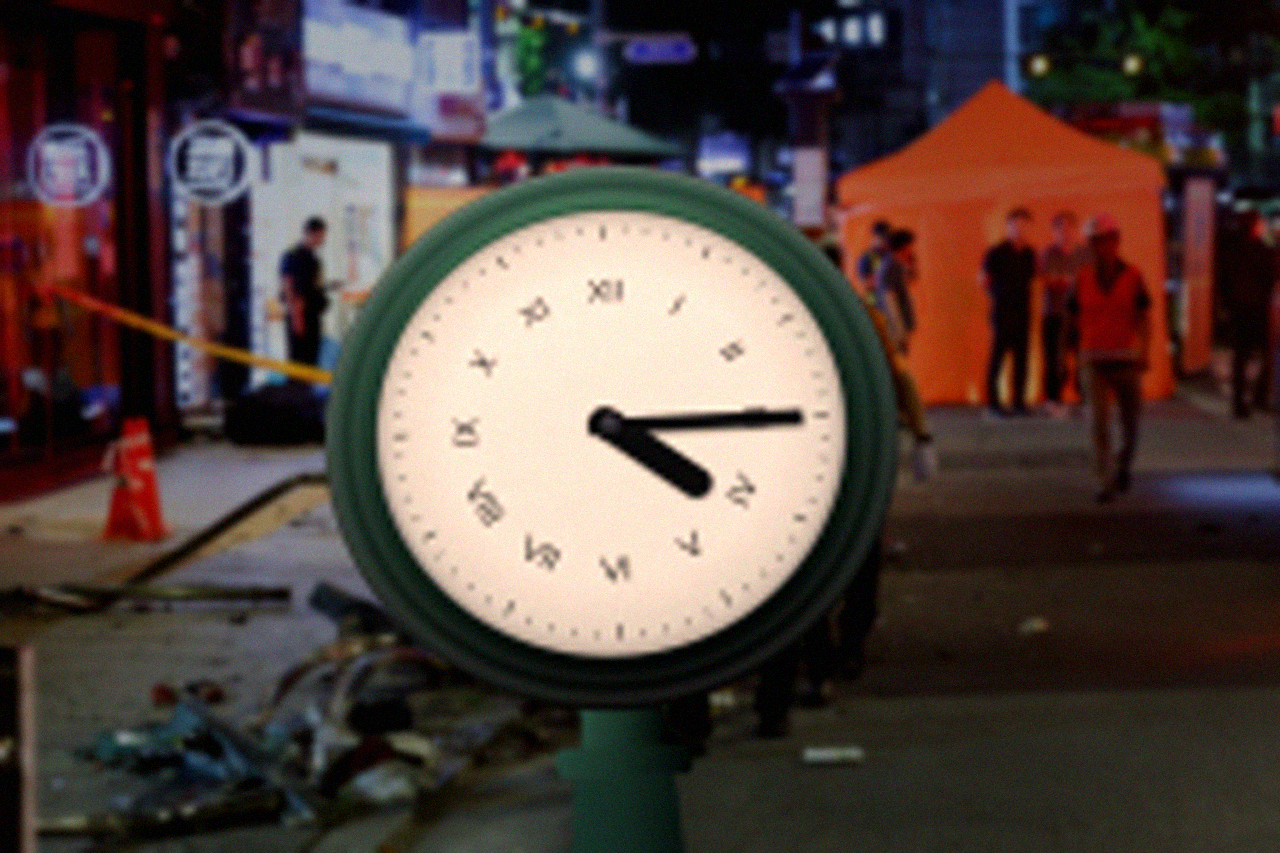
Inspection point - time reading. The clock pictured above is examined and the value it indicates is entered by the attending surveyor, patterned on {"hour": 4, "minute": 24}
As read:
{"hour": 4, "minute": 15}
